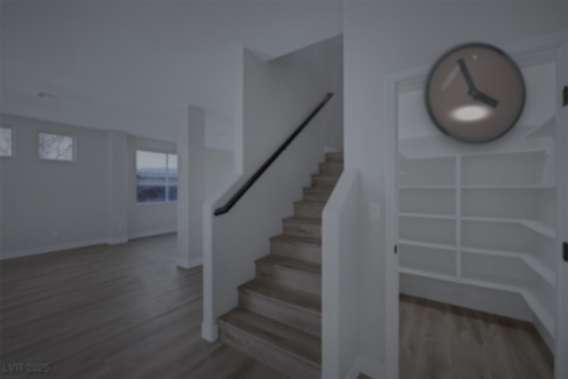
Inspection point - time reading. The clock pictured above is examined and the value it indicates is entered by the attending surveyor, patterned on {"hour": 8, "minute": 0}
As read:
{"hour": 3, "minute": 56}
